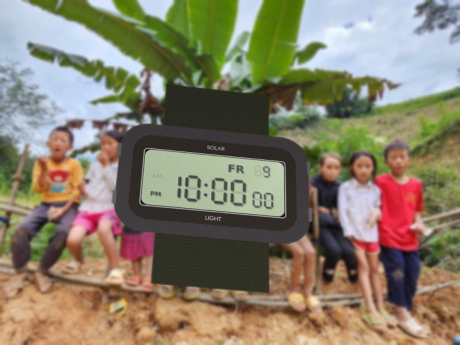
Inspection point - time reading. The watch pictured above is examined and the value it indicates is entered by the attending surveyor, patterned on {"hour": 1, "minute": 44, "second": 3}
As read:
{"hour": 10, "minute": 0, "second": 0}
